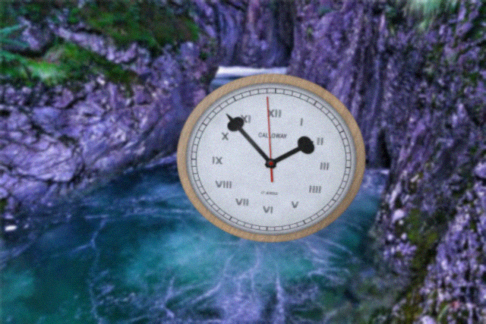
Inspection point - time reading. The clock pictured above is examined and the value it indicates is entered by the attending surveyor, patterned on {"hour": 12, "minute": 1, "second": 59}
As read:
{"hour": 1, "minute": 52, "second": 59}
